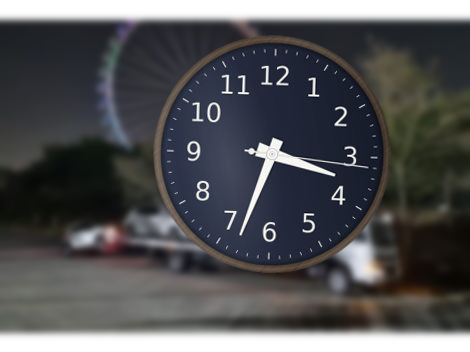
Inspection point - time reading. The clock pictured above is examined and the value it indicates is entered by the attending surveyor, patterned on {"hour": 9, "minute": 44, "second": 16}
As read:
{"hour": 3, "minute": 33, "second": 16}
